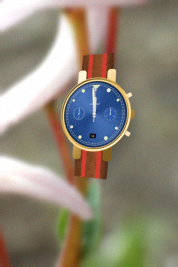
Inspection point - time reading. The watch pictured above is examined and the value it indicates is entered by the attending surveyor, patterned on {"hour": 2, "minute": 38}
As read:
{"hour": 11, "minute": 59}
